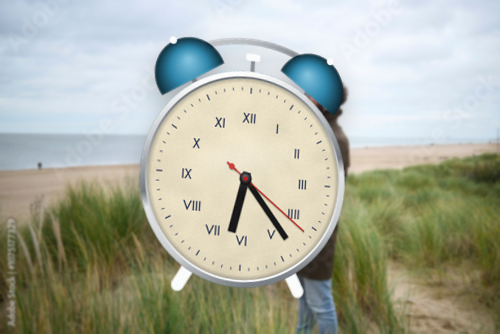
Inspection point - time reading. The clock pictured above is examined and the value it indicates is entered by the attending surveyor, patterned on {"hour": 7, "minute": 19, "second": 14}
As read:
{"hour": 6, "minute": 23, "second": 21}
